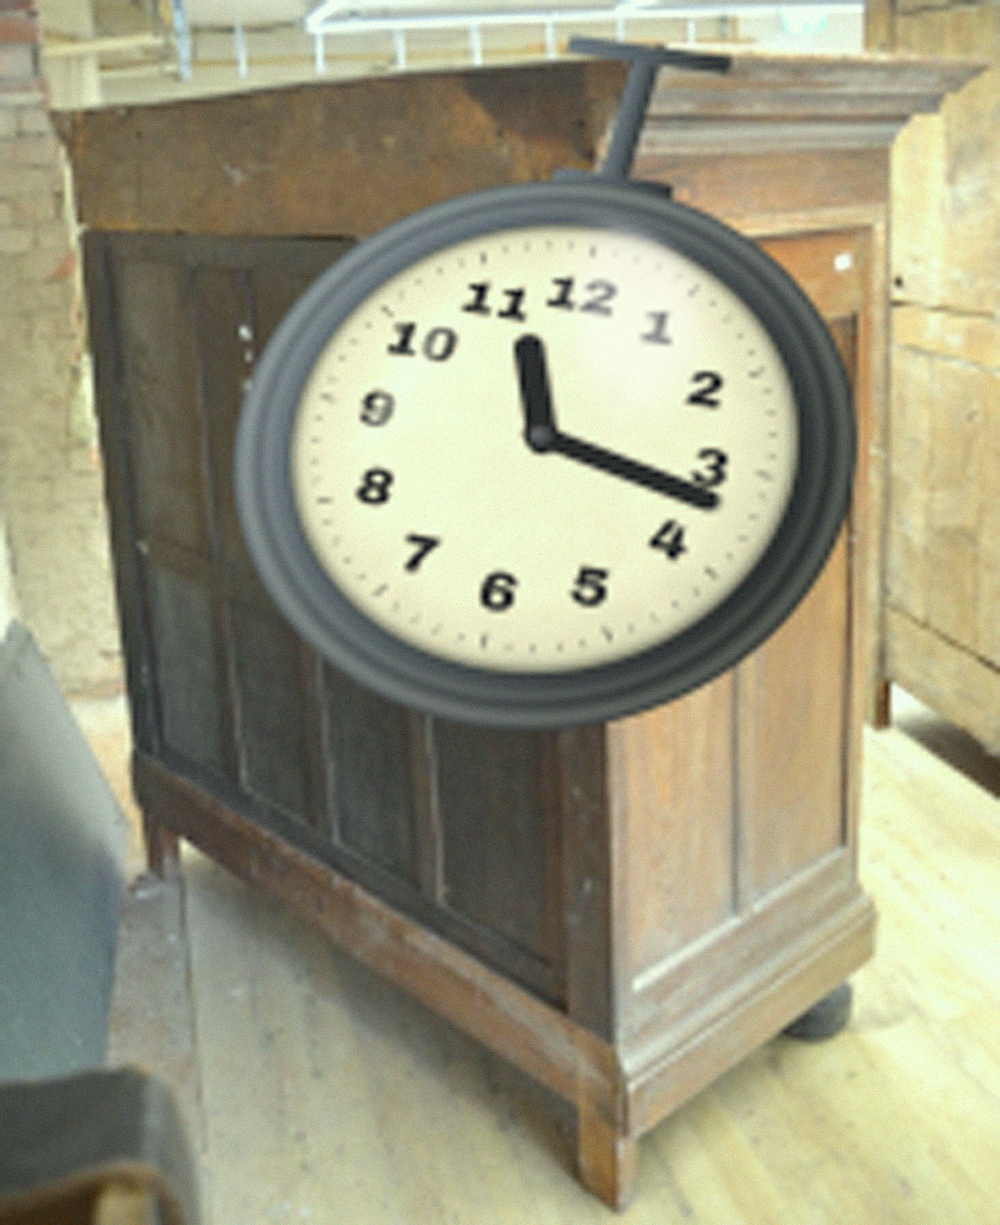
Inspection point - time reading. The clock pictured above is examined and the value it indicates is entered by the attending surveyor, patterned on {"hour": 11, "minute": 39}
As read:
{"hour": 11, "minute": 17}
